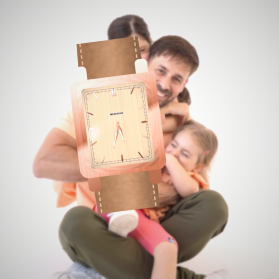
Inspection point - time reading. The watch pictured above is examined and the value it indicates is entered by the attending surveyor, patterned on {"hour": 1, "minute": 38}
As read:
{"hour": 5, "minute": 33}
